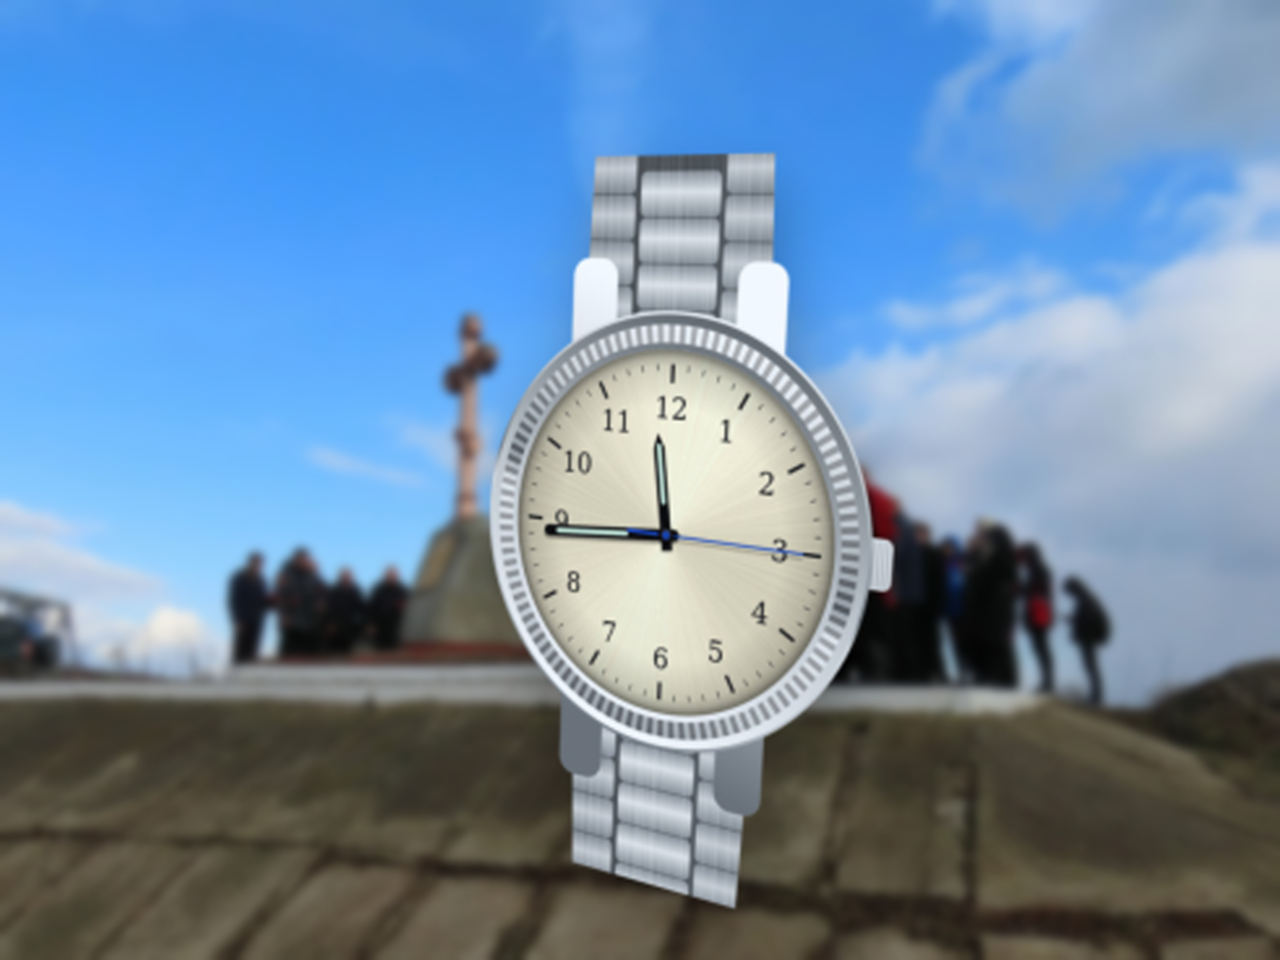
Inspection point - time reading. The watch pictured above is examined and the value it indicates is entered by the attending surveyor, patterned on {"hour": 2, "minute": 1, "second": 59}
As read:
{"hour": 11, "minute": 44, "second": 15}
